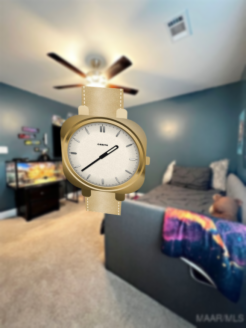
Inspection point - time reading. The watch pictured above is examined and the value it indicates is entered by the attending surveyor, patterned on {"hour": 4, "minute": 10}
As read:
{"hour": 1, "minute": 38}
